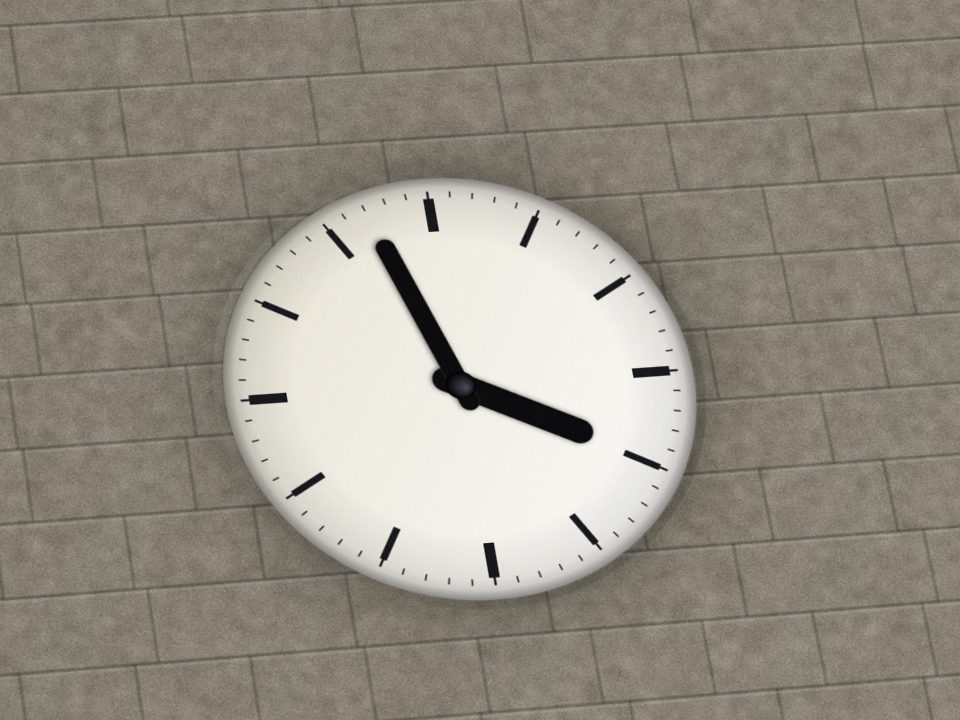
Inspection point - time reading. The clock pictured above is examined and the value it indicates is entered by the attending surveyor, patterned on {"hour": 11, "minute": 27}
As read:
{"hour": 3, "minute": 57}
